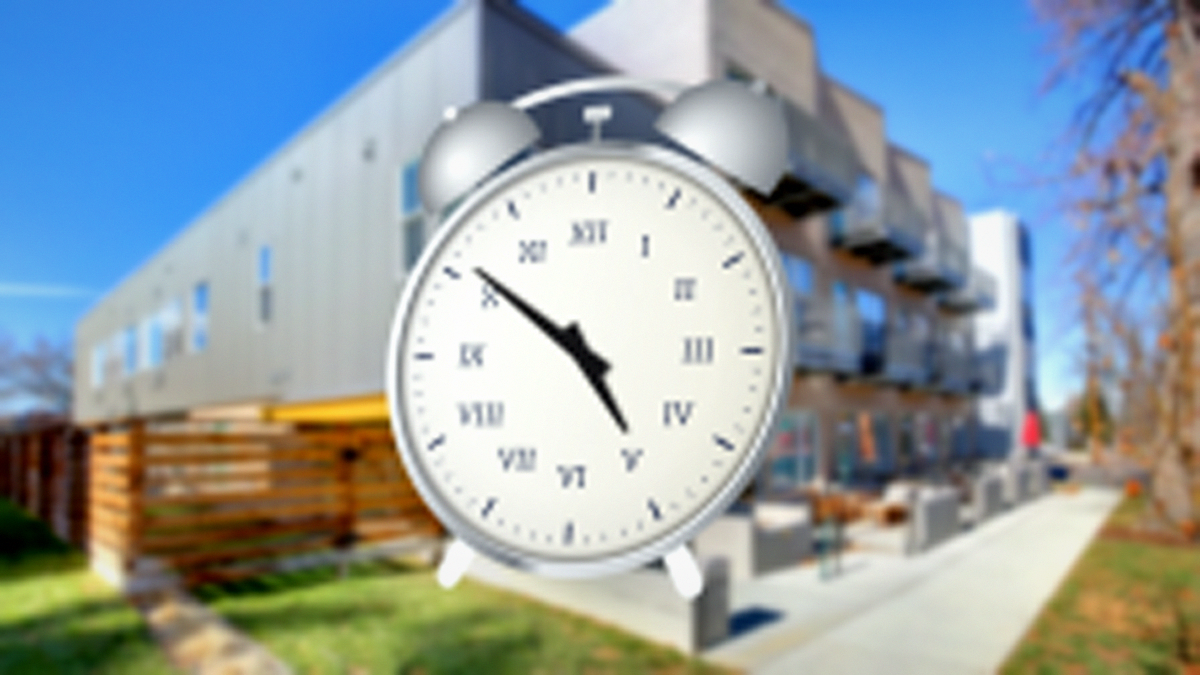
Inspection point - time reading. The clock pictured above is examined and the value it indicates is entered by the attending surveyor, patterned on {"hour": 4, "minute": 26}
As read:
{"hour": 4, "minute": 51}
